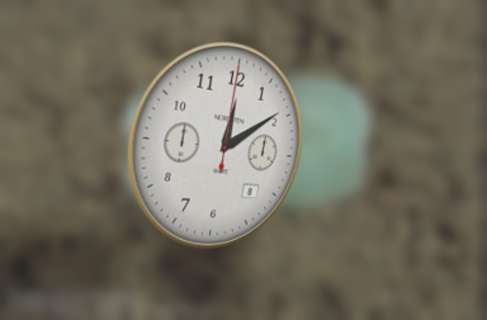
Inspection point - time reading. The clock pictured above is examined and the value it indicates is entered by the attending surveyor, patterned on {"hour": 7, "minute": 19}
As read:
{"hour": 12, "minute": 9}
